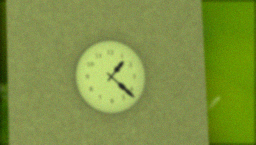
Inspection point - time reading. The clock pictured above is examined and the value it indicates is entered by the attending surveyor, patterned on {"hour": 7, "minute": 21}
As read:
{"hour": 1, "minute": 22}
